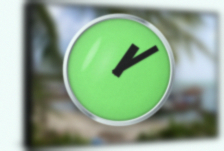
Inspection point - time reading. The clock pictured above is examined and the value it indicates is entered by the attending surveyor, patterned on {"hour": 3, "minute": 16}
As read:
{"hour": 1, "minute": 10}
